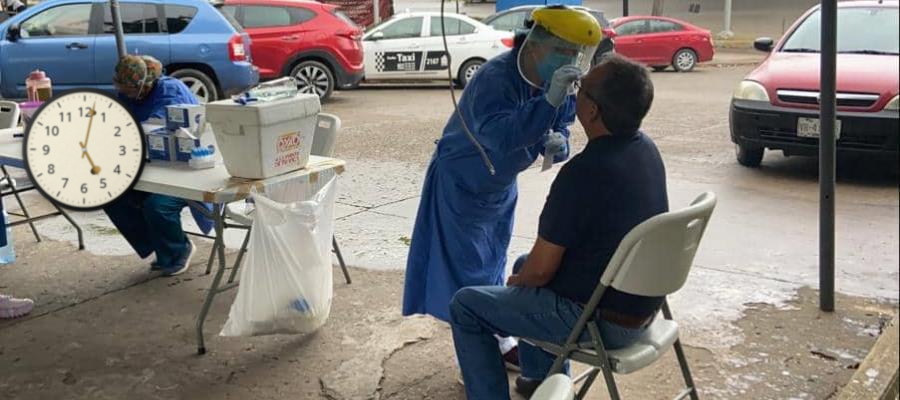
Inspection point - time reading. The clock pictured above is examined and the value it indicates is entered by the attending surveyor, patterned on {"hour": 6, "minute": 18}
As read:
{"hour": 5, "minute": 2}
